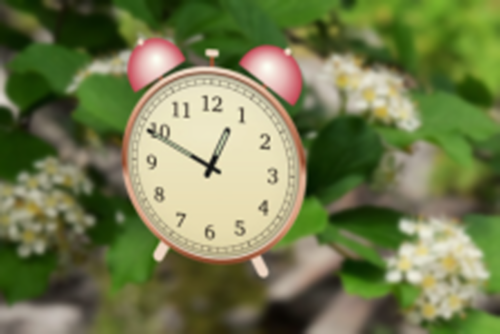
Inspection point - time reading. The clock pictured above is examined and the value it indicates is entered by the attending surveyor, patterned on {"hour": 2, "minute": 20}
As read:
{"hour": 12, "minute": 49}
